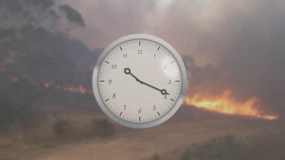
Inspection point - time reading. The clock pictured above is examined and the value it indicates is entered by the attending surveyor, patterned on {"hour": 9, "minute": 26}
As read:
{"hour": 10, "minute": 19}
